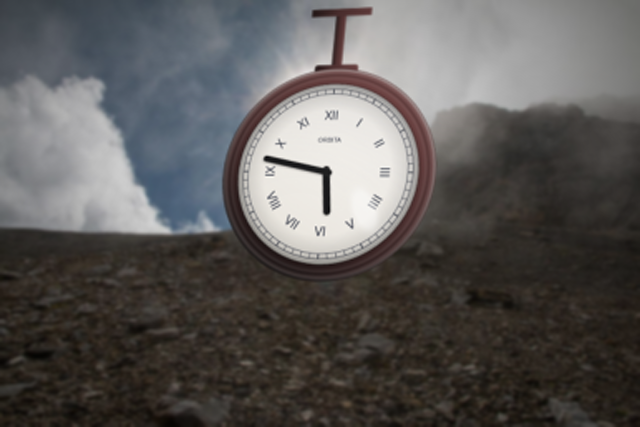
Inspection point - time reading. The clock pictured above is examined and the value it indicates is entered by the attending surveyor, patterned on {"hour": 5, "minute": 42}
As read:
{"hour": 5, "minute": 47}
